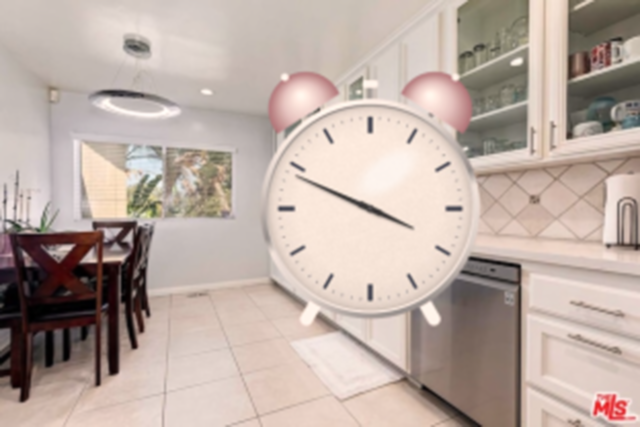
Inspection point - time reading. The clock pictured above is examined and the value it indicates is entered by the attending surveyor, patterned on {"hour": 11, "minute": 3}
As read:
{"hour": 3, "minute": 49}
